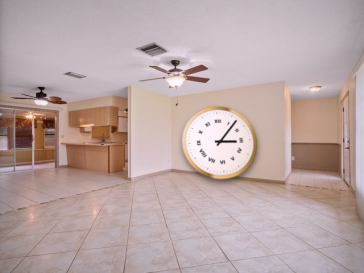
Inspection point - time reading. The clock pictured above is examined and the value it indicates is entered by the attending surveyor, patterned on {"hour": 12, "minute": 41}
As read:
{"hour": 3, "minute": 7}
